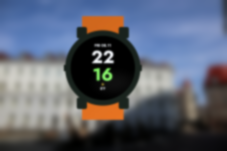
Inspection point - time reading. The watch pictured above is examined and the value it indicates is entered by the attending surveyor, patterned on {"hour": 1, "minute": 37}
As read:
{"hour": 22, "minute": 16}
